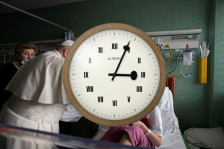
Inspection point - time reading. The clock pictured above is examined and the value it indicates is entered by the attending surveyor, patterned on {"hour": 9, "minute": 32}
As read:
{"hour": 3, "minute": 4}
